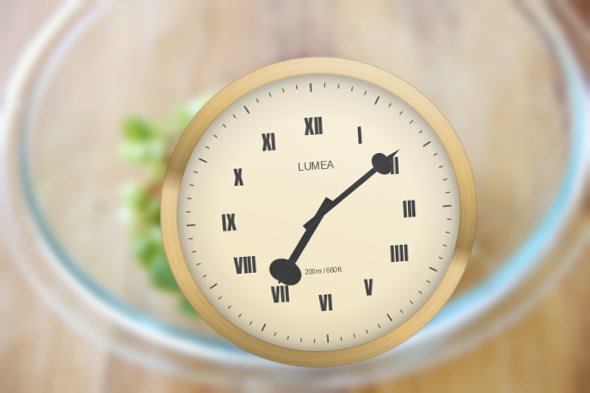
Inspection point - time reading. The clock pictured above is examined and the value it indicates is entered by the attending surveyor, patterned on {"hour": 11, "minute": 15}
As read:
{"hour": 7, "minute": 9}
